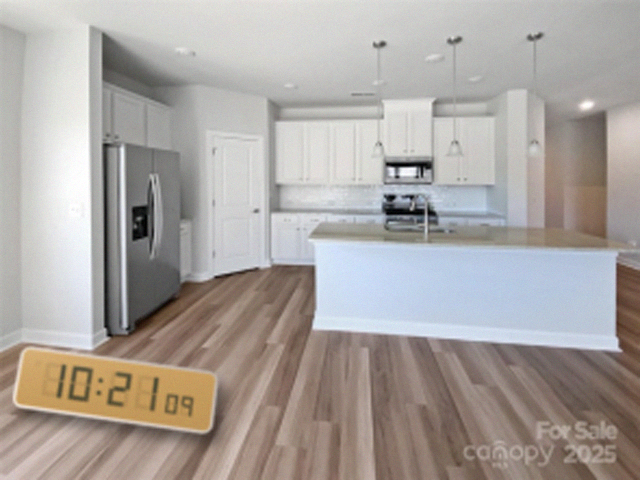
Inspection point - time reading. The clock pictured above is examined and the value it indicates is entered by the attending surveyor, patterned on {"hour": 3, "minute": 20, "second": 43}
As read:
{"hour": 10, "minute": 21, "second": 9}
